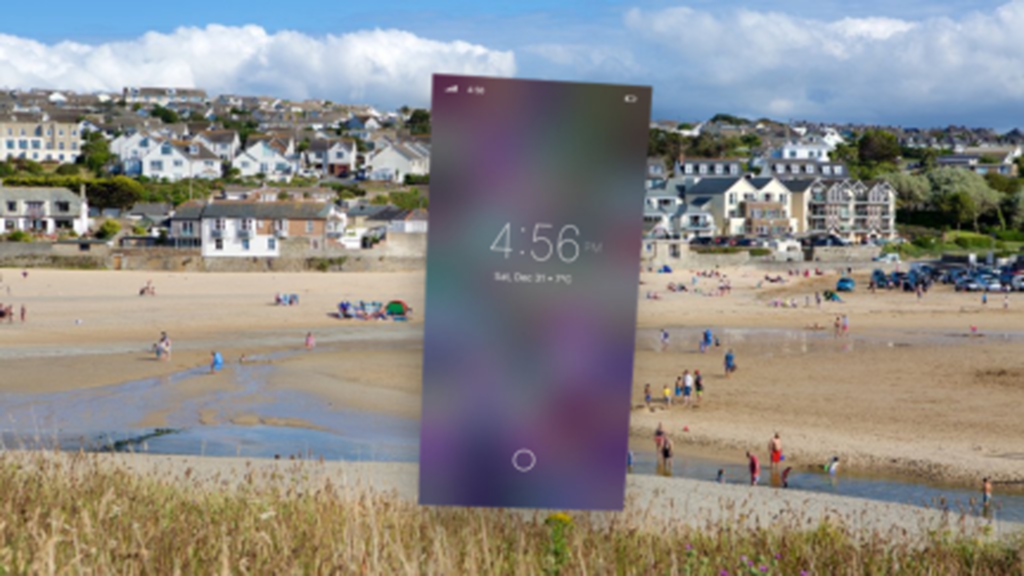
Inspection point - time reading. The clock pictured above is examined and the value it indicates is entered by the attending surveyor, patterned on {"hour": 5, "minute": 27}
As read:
{"hour": 4, "minute": 56}
